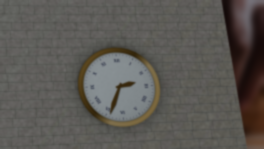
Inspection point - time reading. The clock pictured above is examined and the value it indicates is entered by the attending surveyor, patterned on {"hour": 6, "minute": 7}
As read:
{"hour": 2, "minute": 34}
